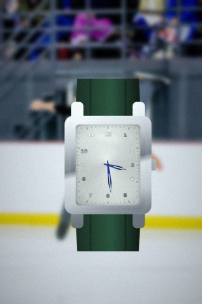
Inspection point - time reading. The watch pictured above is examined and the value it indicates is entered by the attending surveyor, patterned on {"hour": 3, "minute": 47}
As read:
{"hour": 3, "minute": 29}
